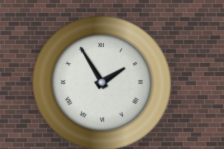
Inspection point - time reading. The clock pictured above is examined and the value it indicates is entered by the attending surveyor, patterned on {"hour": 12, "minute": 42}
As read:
{"hour": 1, "minute": 55}
